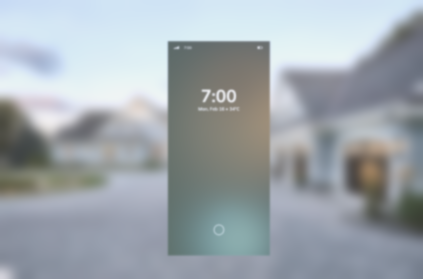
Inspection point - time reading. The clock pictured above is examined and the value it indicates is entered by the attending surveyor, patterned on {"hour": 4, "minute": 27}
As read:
{"hour": 7, "minute": 0}
